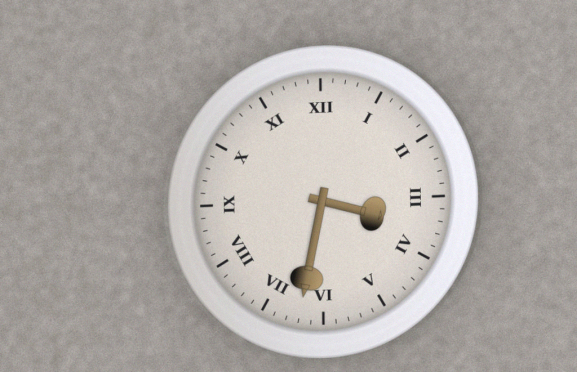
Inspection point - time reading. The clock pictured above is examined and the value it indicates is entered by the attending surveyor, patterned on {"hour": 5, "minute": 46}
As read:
{"hour": 3, "minute": 32}
